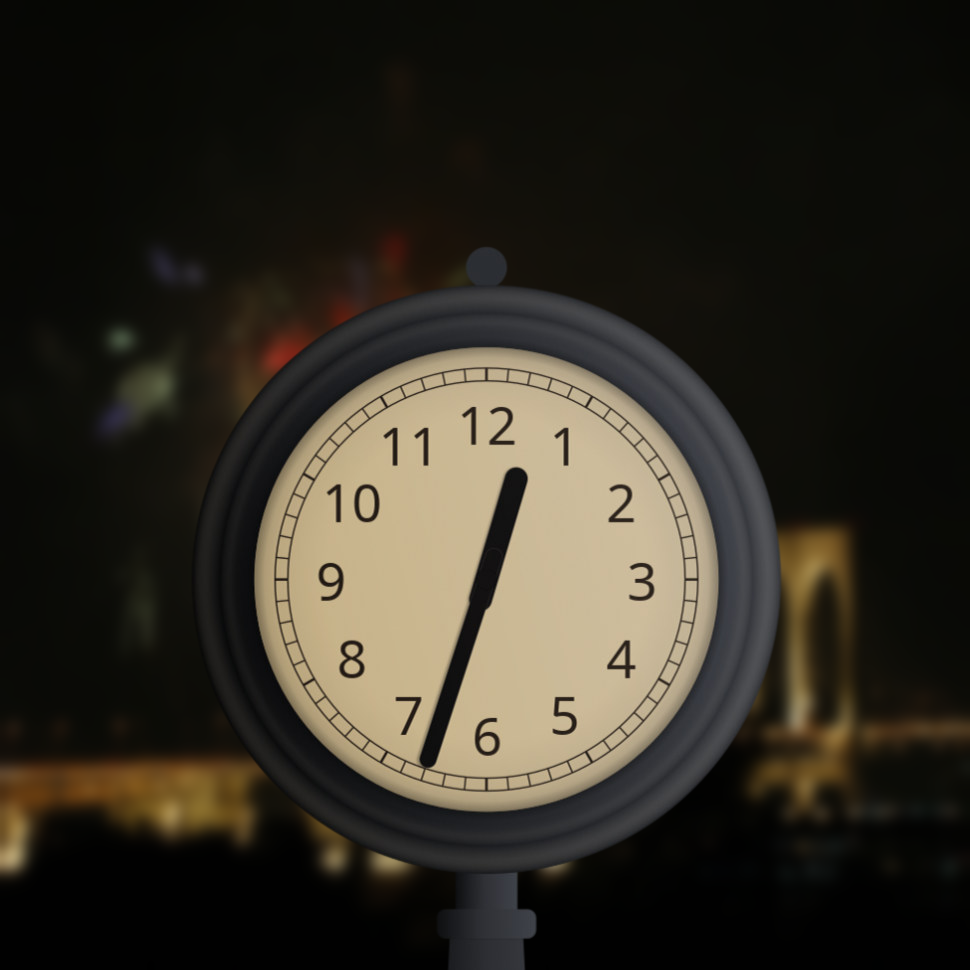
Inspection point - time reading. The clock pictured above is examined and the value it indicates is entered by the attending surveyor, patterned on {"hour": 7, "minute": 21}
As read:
{"hour": 12, "minute": 33}
